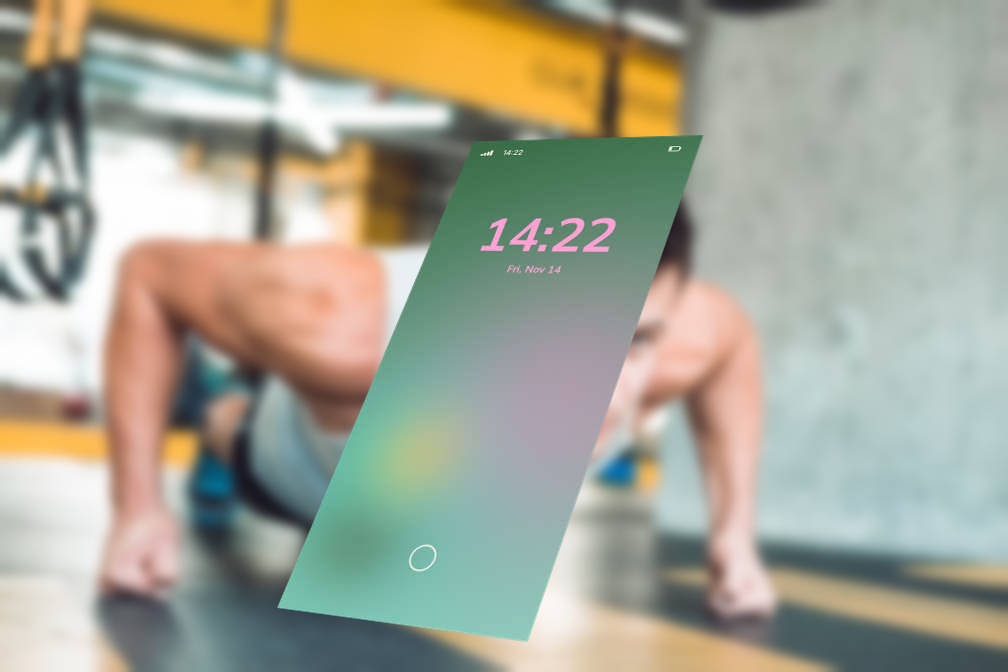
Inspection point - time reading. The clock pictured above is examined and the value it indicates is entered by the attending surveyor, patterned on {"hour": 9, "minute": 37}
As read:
{"hour": 14, "minute": 22}
